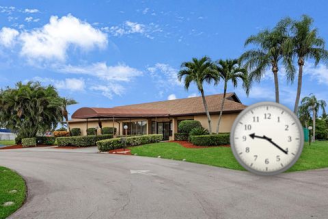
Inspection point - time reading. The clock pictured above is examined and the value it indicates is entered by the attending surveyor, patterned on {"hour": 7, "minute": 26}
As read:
{"hour": 9, "minute": 21}
